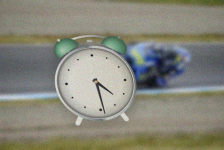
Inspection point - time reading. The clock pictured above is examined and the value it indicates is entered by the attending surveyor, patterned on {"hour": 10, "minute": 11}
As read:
{"hour": 4, "minute": 29}
